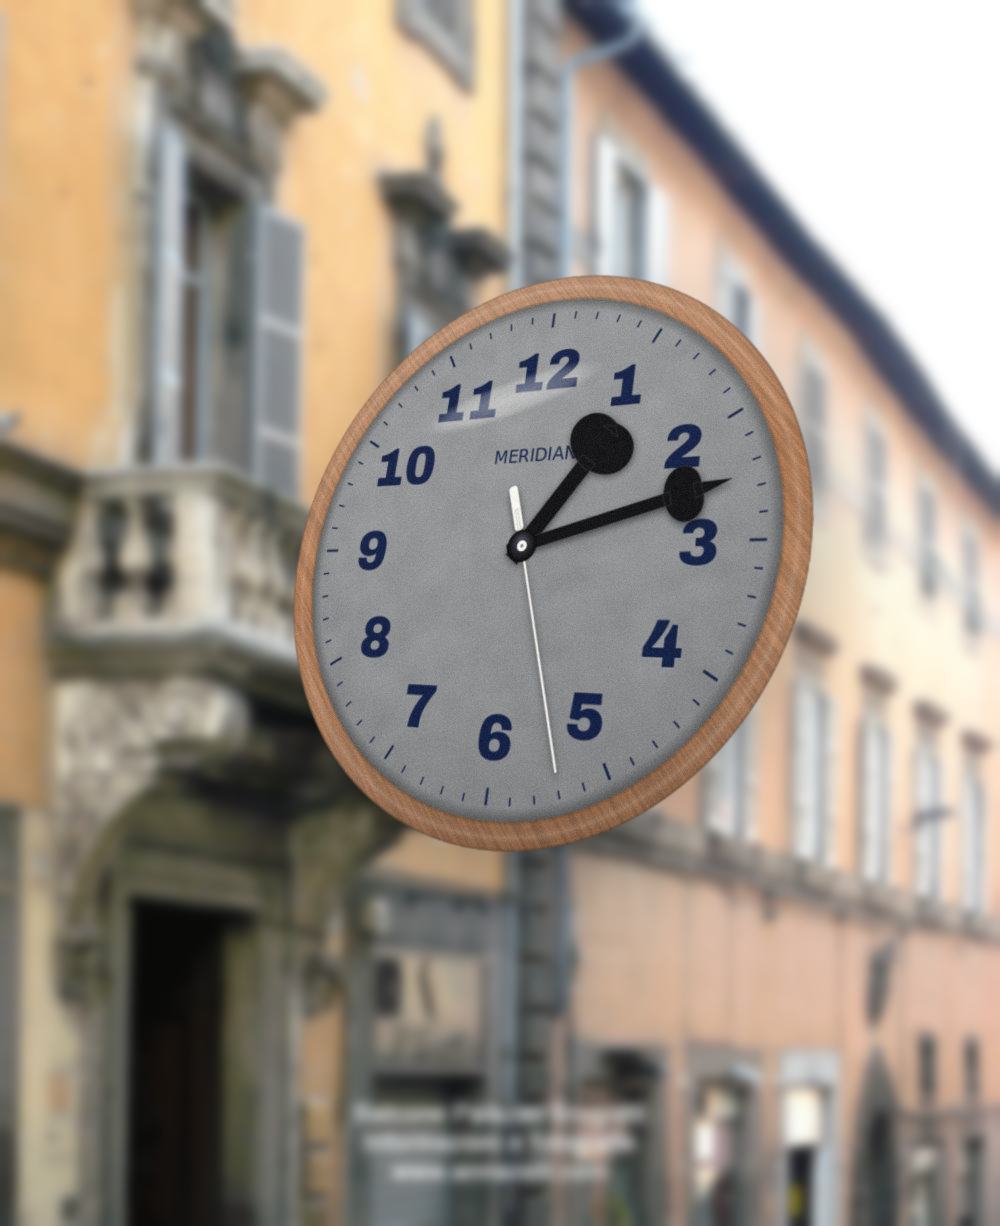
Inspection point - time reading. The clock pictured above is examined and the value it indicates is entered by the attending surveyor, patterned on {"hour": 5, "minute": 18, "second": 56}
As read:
{"hour": 1, "minute": 12, "second": 27}
